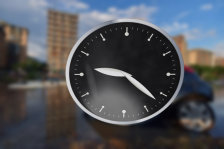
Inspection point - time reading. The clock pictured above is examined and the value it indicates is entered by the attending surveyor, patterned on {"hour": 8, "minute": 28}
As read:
{"hour": 9, "minute": 22}
